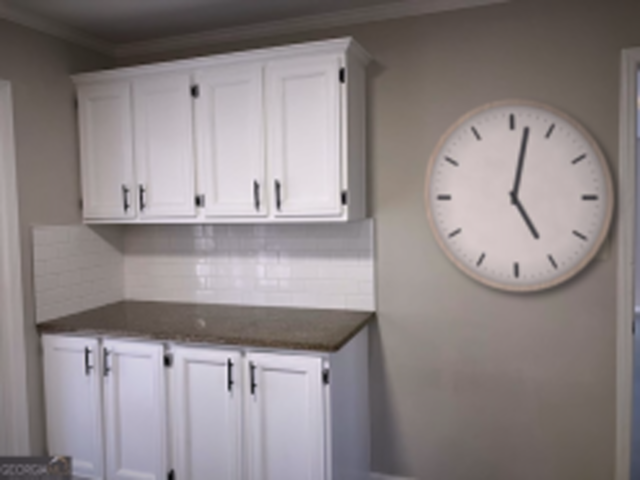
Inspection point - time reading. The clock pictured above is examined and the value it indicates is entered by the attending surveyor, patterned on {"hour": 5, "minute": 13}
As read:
{"hour": 5, "minute": 2}
